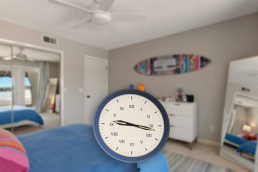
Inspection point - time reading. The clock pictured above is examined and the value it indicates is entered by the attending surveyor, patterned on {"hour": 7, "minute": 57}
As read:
{"hour": 9, "minute": 17}
